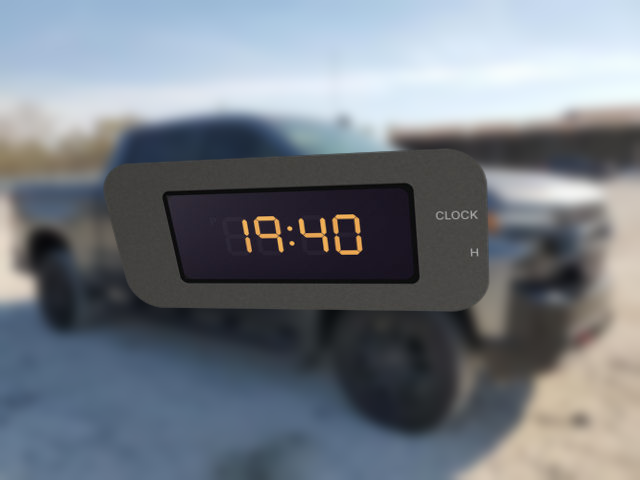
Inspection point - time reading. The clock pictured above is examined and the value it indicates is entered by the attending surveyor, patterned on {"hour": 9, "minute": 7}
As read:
{"hour": 19, "minute": 40}
